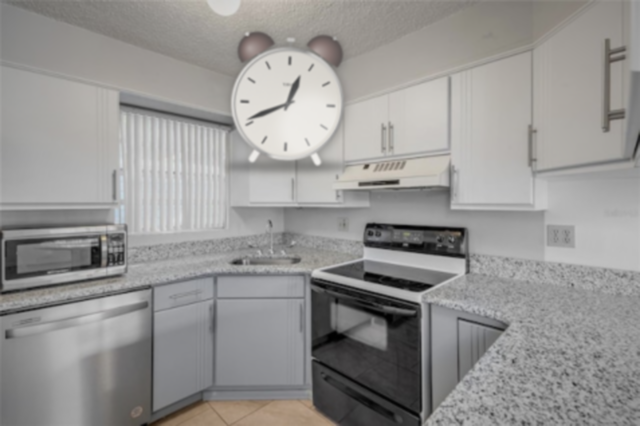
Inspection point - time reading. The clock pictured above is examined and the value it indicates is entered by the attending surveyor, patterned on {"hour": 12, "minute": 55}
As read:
{"hour": 12, "minute": 41}
